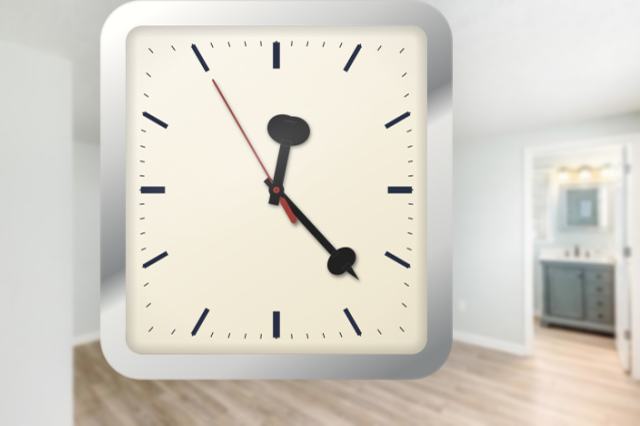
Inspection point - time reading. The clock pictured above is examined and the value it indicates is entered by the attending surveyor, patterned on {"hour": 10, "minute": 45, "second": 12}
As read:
{"hour": 12, "minute": 22, "second": 55}
